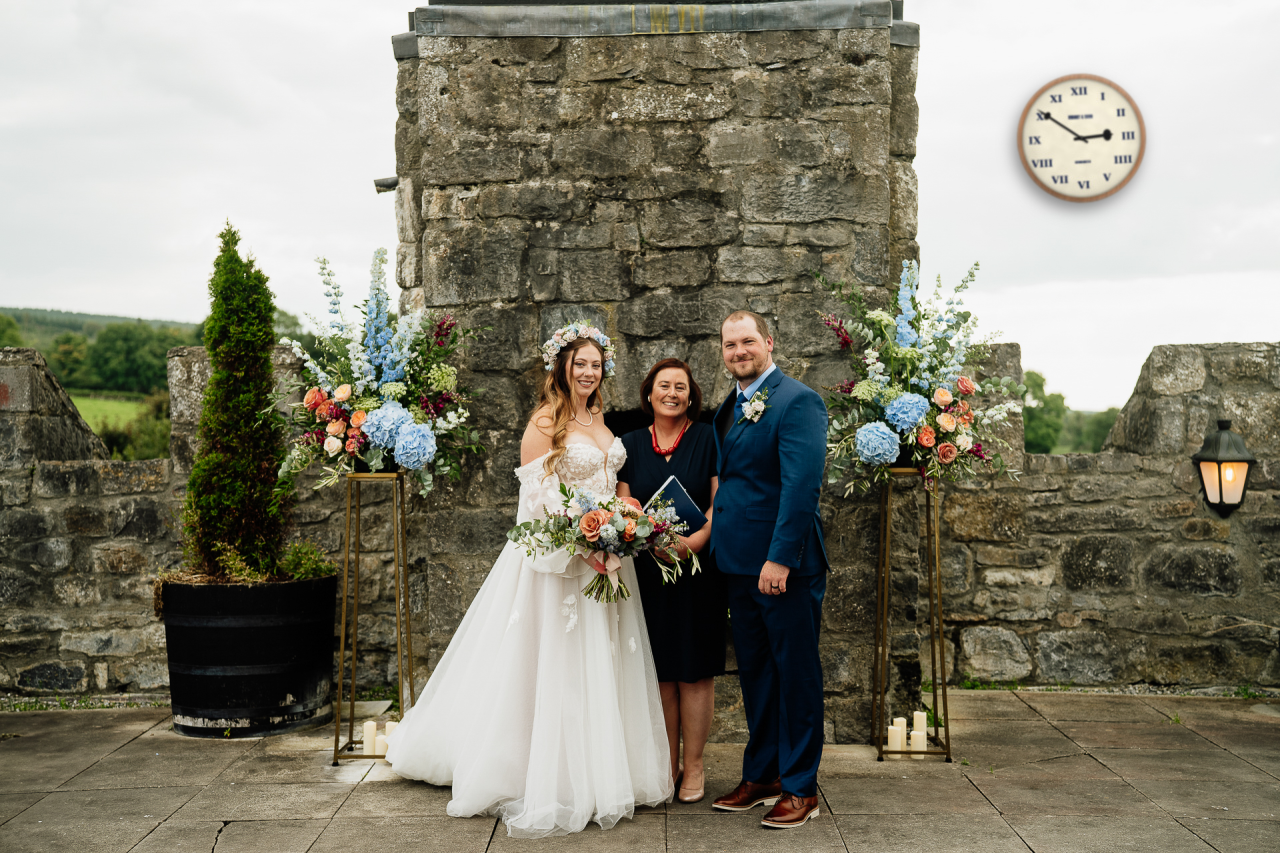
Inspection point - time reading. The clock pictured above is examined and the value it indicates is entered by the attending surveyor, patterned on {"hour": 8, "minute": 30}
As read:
{"hour": 2, "minute": 51}
